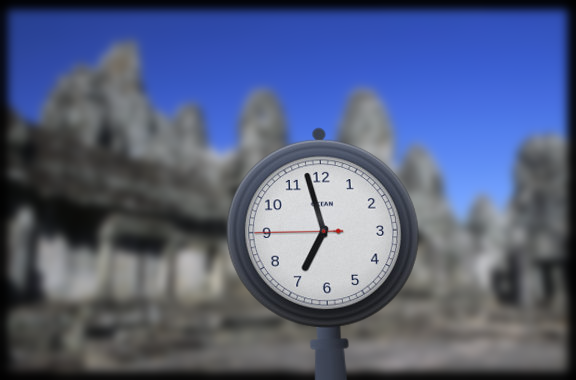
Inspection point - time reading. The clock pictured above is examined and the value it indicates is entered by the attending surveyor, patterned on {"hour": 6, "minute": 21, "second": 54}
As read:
{"hour": 6, "minute": 57, "second": 45}
